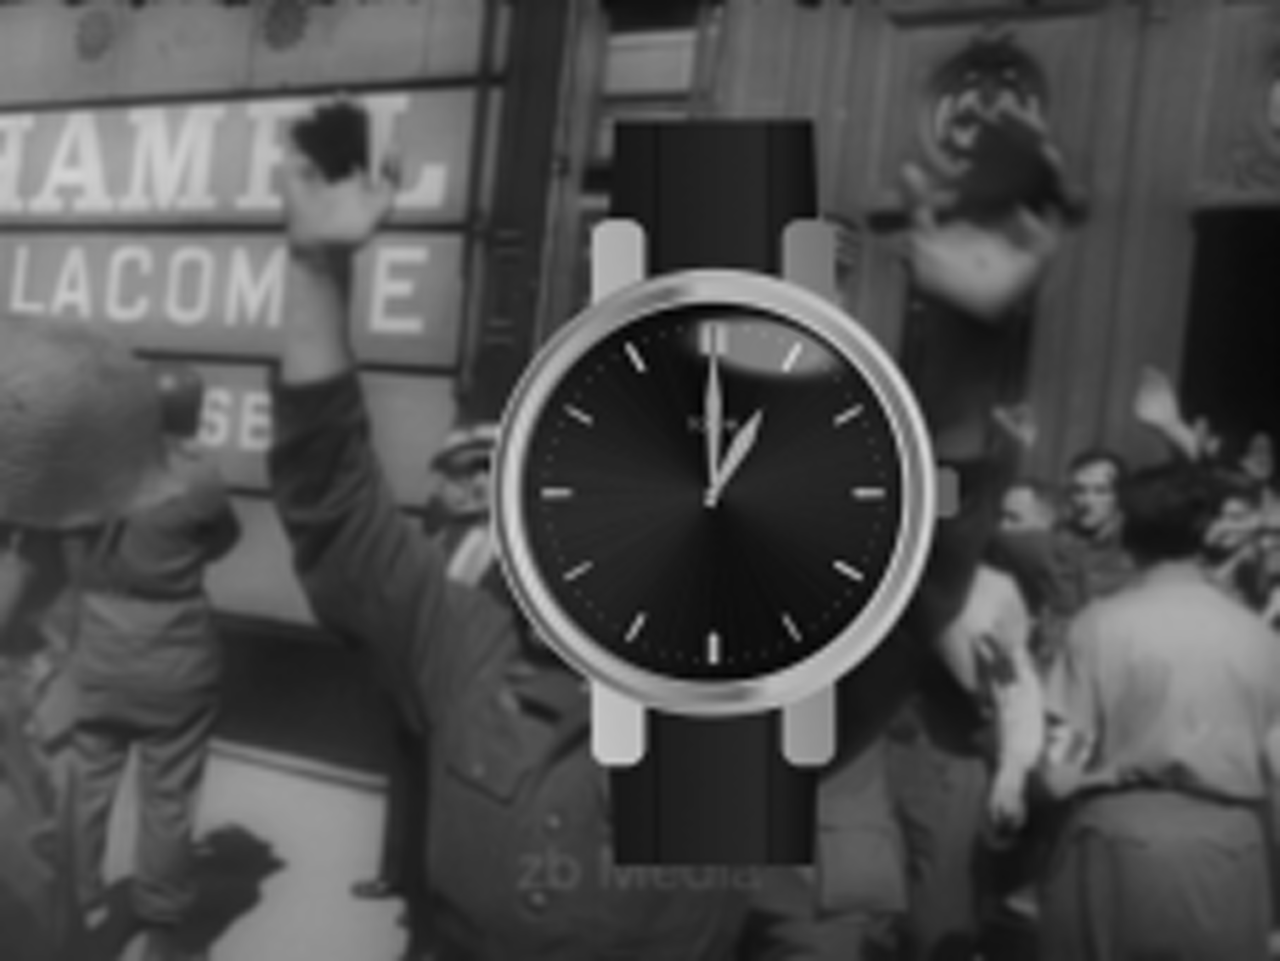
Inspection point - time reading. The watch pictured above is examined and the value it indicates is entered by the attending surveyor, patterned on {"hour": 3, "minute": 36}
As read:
{"hour": 1, "minute": 0}
